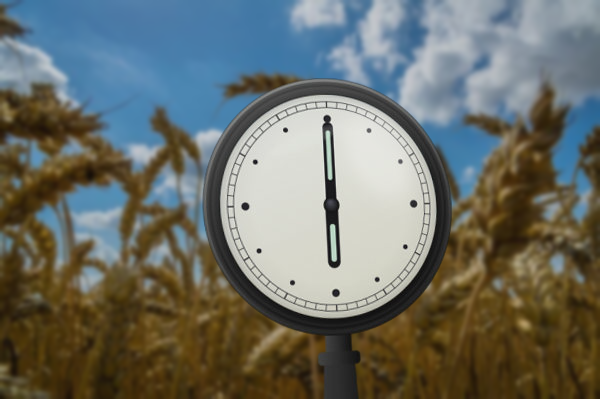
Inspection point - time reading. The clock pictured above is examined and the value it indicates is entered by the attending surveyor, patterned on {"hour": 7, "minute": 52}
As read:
{"hour": 6, "minute": 0}
